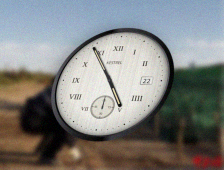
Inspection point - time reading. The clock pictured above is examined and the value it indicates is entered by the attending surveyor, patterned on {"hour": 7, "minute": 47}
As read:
{"hour": 4, "minute": 54}
